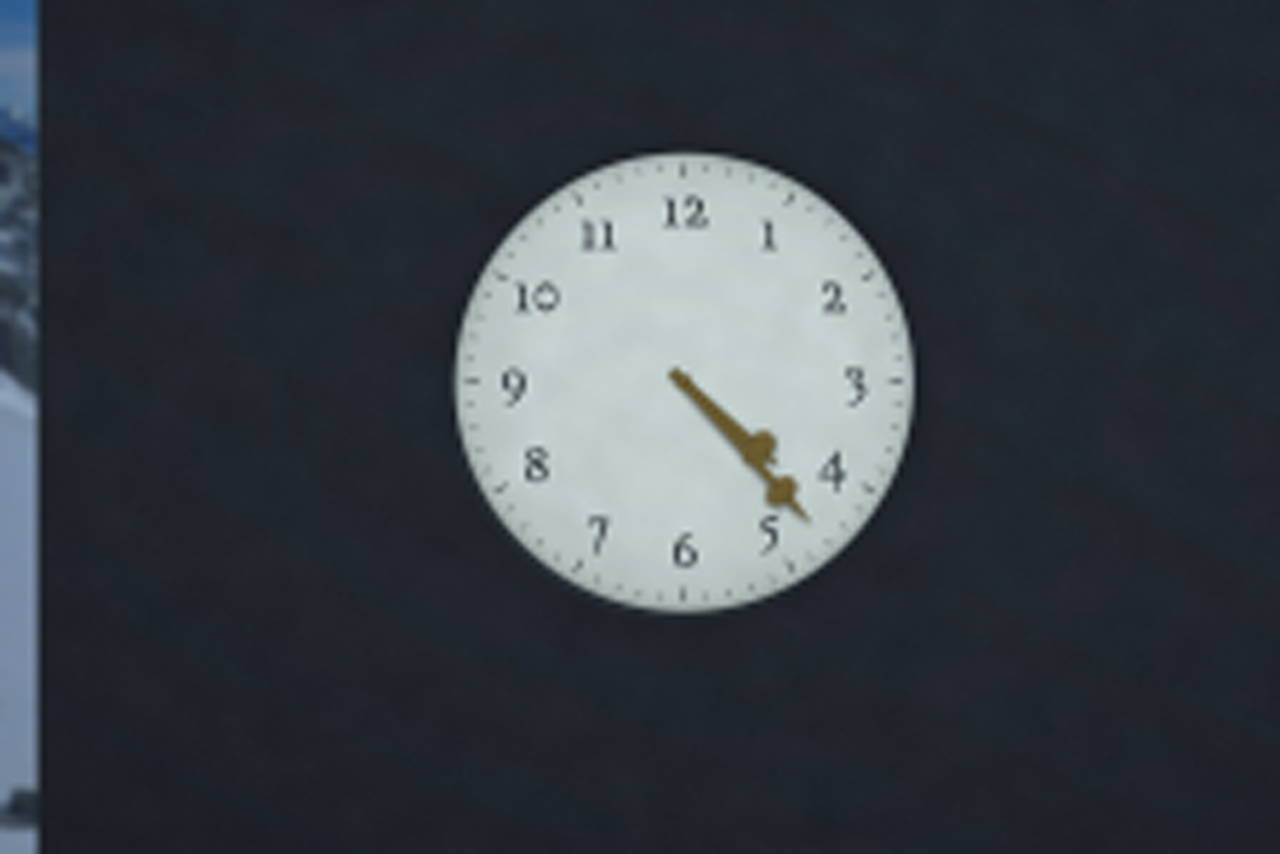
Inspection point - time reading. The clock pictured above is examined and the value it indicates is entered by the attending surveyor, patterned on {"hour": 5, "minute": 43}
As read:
{"hour": 4, "minute": 23}
